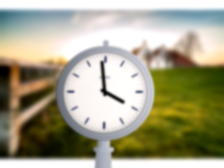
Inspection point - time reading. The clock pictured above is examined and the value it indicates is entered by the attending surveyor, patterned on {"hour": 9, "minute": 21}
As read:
{"hour": 3, "minute": 59}
